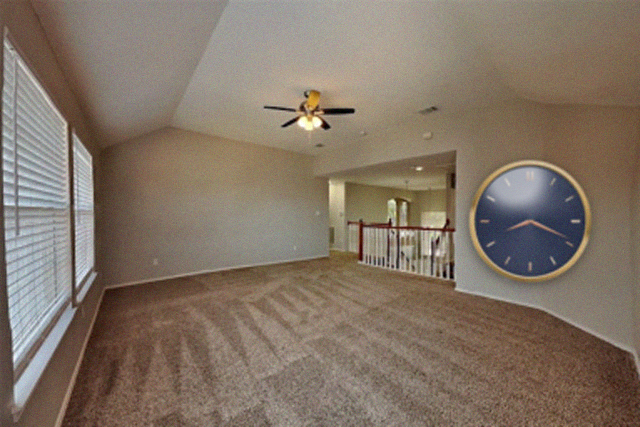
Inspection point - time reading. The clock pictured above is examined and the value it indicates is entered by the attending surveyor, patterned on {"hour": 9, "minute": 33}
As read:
{"hour": 8, "minute": 19}
